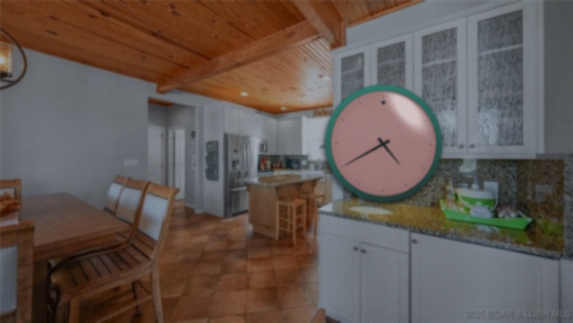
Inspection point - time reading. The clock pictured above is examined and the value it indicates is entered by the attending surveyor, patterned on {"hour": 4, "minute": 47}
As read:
{"hour": 4, "minute": 40}
